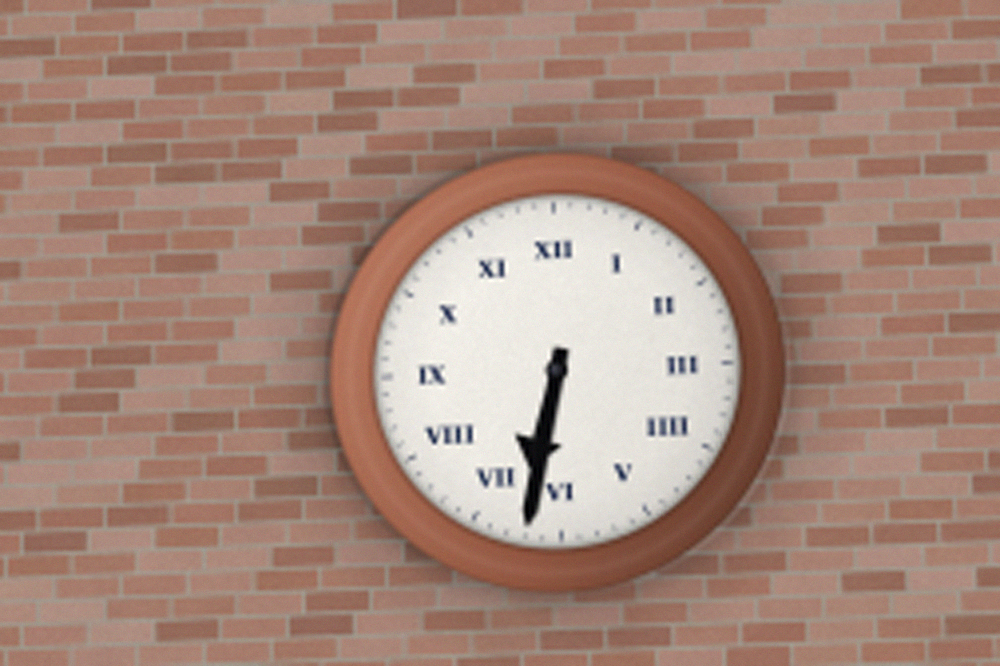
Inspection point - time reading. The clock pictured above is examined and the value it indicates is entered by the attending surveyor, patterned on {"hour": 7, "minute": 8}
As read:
{"hour": 6, "minute": 32}
